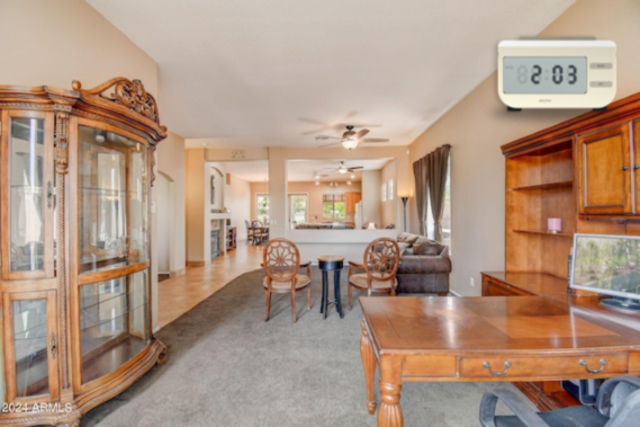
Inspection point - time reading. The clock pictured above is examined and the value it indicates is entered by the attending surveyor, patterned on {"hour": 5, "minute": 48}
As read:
{"hour": 2, "minute": 3}
